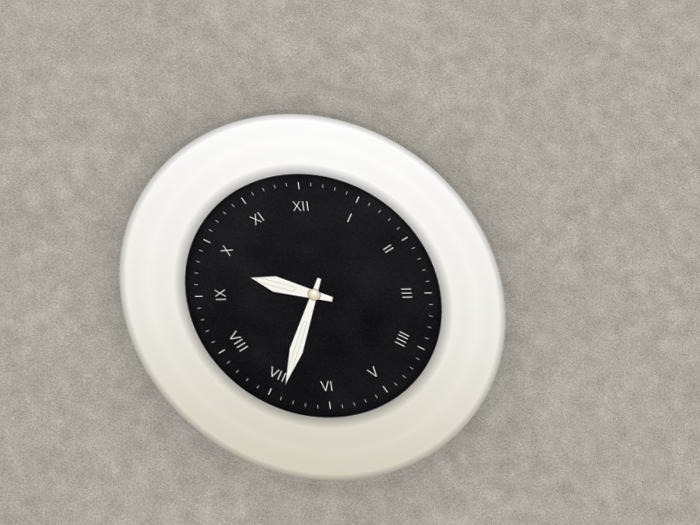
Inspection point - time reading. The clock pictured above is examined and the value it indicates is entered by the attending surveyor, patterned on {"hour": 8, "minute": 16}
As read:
{"hour": 9, "minute": 34}
